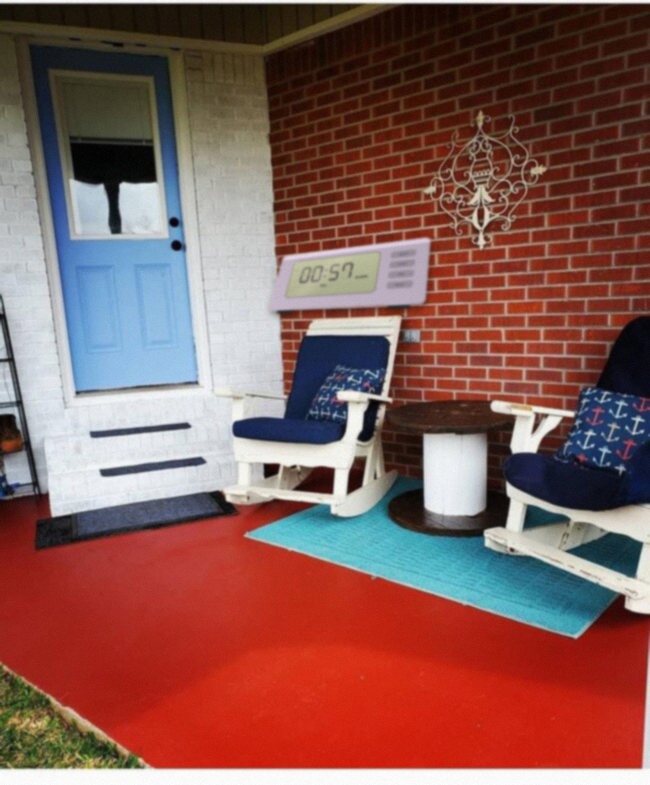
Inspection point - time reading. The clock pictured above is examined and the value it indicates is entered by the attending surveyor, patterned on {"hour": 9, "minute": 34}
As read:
{"hour": 0, "minute": 57}
